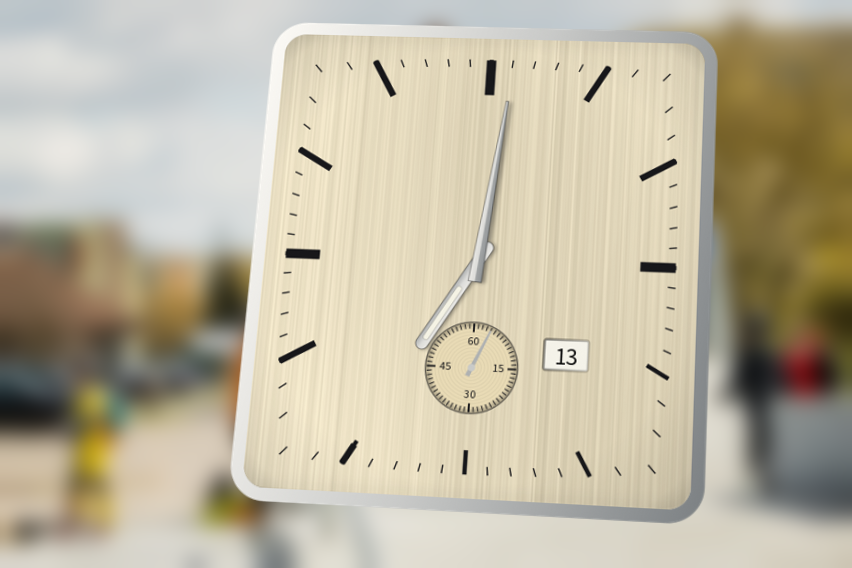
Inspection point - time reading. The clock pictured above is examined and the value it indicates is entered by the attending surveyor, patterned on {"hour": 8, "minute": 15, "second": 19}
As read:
{"hour": 7, "minute": 1, "second": 4}
